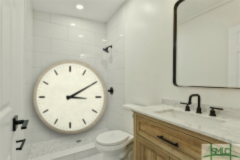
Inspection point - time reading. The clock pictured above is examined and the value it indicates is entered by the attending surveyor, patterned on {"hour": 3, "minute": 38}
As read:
{"hour": 3, "minute": 10}
